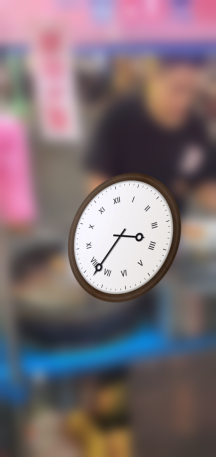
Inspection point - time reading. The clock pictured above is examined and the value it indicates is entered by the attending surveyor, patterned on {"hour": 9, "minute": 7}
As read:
{"hour": 3, "minute": 38}
